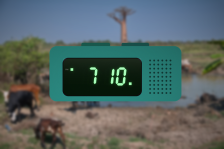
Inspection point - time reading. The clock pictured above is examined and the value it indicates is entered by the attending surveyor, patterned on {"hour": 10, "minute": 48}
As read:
{"hour": 7, "minute": 10}
